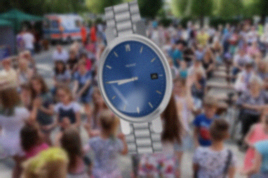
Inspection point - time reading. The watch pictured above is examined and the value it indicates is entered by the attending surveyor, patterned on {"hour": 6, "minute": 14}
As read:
{"hour": 8, "minute": 45}
